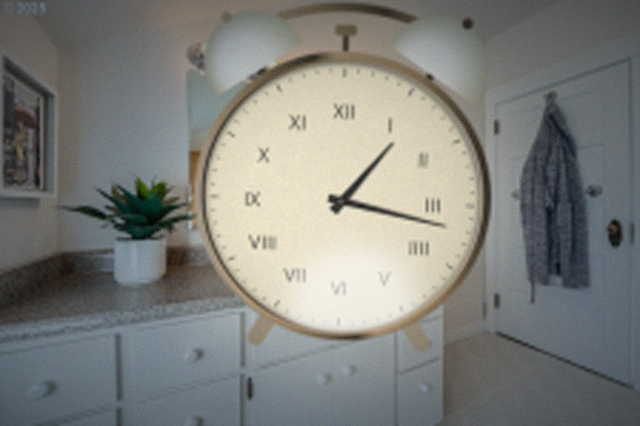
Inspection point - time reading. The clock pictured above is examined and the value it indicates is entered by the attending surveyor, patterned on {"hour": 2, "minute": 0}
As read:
{"hour": 1, "minute": 17}
